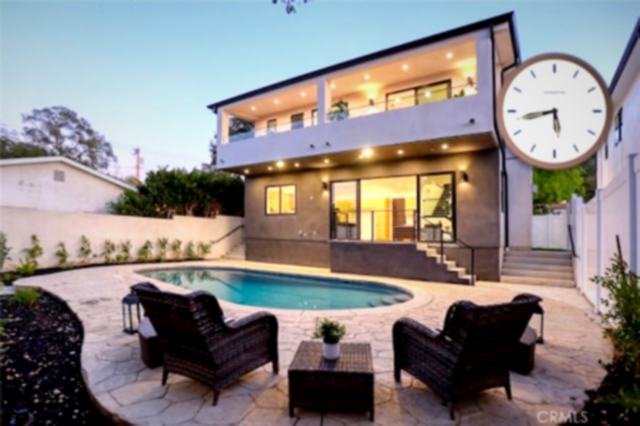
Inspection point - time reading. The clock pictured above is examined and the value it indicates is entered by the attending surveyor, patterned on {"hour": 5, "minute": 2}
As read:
{"hour": 5, "minute": 43}
